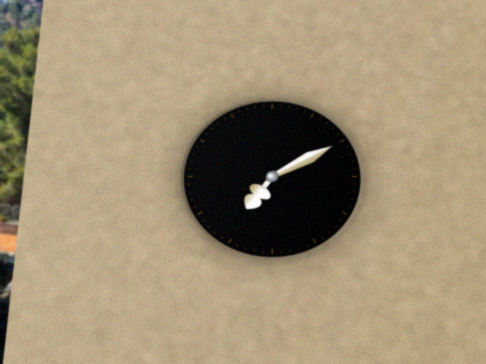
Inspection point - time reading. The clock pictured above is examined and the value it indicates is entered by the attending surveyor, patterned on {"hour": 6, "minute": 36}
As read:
{"hour": 7, "minute": 10}
